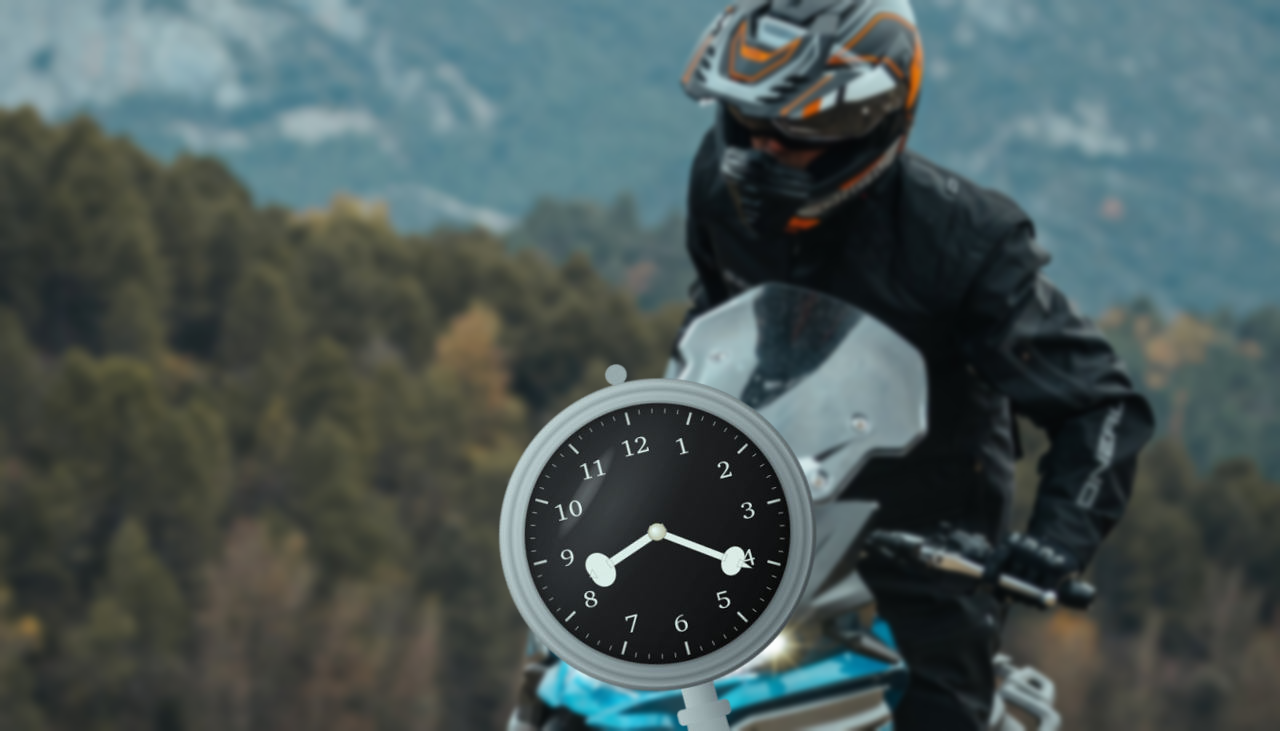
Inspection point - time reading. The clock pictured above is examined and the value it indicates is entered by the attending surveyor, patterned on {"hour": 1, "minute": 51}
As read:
{"hour": 8, "minute": 21}
